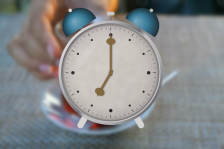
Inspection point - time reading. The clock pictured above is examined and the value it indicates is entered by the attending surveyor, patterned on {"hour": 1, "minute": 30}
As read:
{"hour": 7, "minute": 0}
